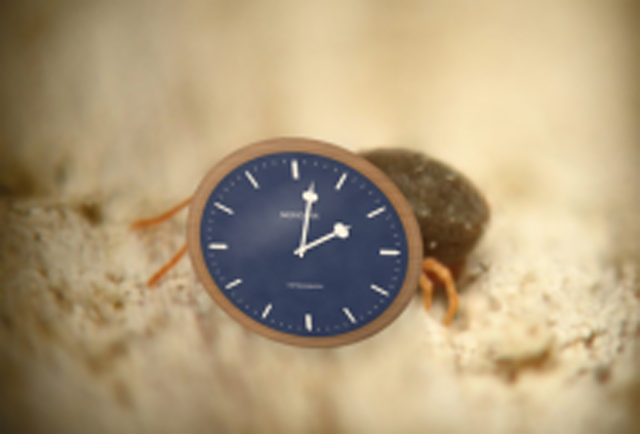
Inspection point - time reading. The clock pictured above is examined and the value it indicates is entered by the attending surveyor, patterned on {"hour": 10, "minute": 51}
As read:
{"hour": 2, "minute": 2}
